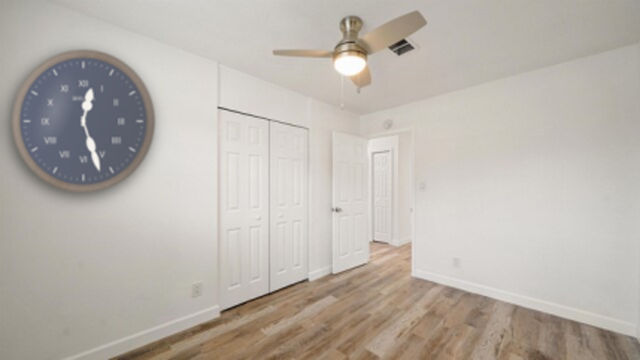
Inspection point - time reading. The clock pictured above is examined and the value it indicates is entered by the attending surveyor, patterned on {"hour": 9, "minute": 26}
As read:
{"hour": 12, "minute": 27}
